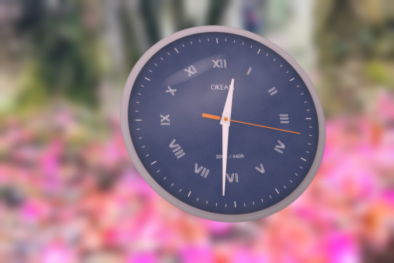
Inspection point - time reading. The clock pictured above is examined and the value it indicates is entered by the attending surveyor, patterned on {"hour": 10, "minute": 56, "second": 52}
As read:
{"hour": 12, "minute": 31, "second": 17}
